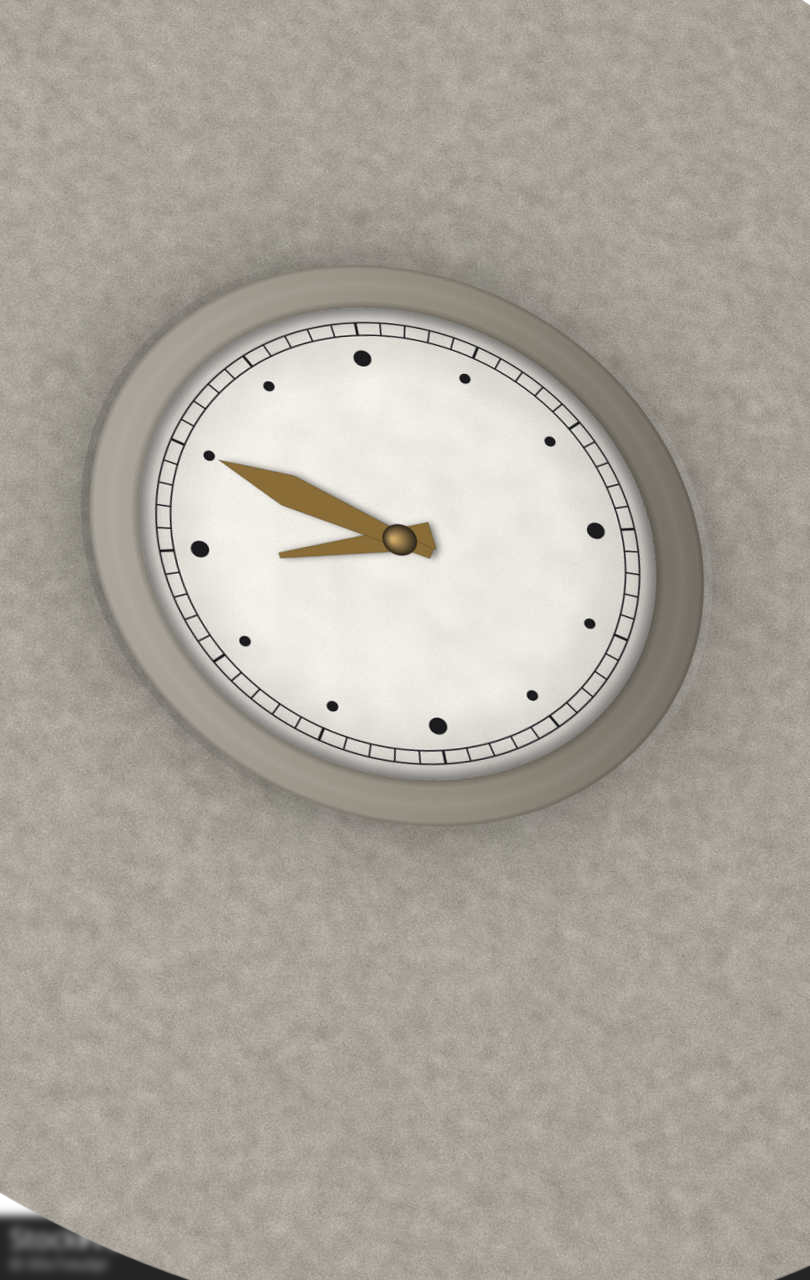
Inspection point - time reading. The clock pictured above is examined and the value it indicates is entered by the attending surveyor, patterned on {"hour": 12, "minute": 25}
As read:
{"hour": 8, "minute": 50}
